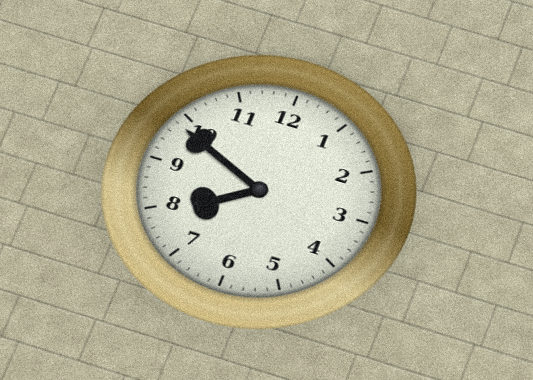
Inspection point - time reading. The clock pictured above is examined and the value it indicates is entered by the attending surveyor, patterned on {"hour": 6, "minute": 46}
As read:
{"hour": 7, "minute": 49}
